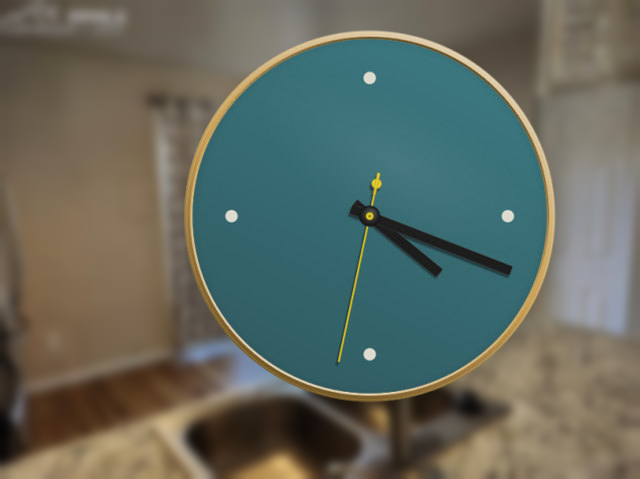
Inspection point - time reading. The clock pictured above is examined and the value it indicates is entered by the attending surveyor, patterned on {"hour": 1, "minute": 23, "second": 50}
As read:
{"hour": 4, "minute": 18, "second": 32}
